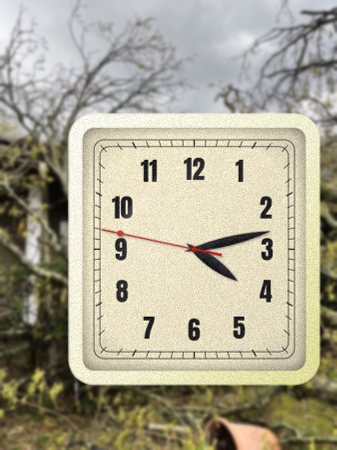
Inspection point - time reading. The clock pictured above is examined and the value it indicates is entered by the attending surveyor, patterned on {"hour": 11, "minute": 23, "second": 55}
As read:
{"hour": 4, "minute": 12, "second": 47}
